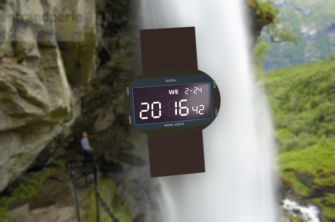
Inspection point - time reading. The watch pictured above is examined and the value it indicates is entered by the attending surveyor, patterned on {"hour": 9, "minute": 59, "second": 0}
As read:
{"hour": 20, "minute": 16, "second": 42}
